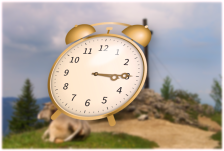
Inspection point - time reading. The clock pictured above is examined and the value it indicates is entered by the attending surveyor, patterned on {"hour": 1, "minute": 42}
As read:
{"hour": 3, "minute": 15}
